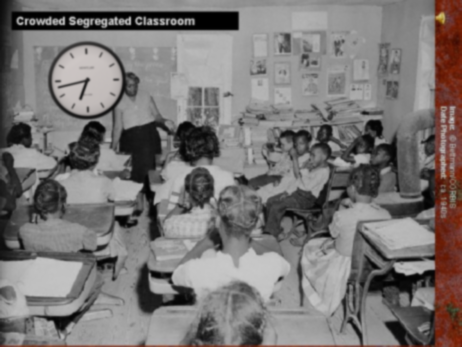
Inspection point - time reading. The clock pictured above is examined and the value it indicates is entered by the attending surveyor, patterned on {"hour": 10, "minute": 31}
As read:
{"hour": 6, "minute": 43}
